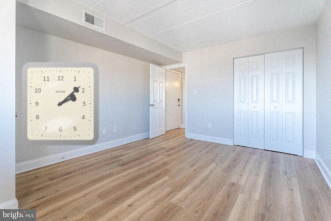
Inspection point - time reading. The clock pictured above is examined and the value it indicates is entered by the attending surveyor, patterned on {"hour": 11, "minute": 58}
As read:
{"hour": 2, "minute": 8}
